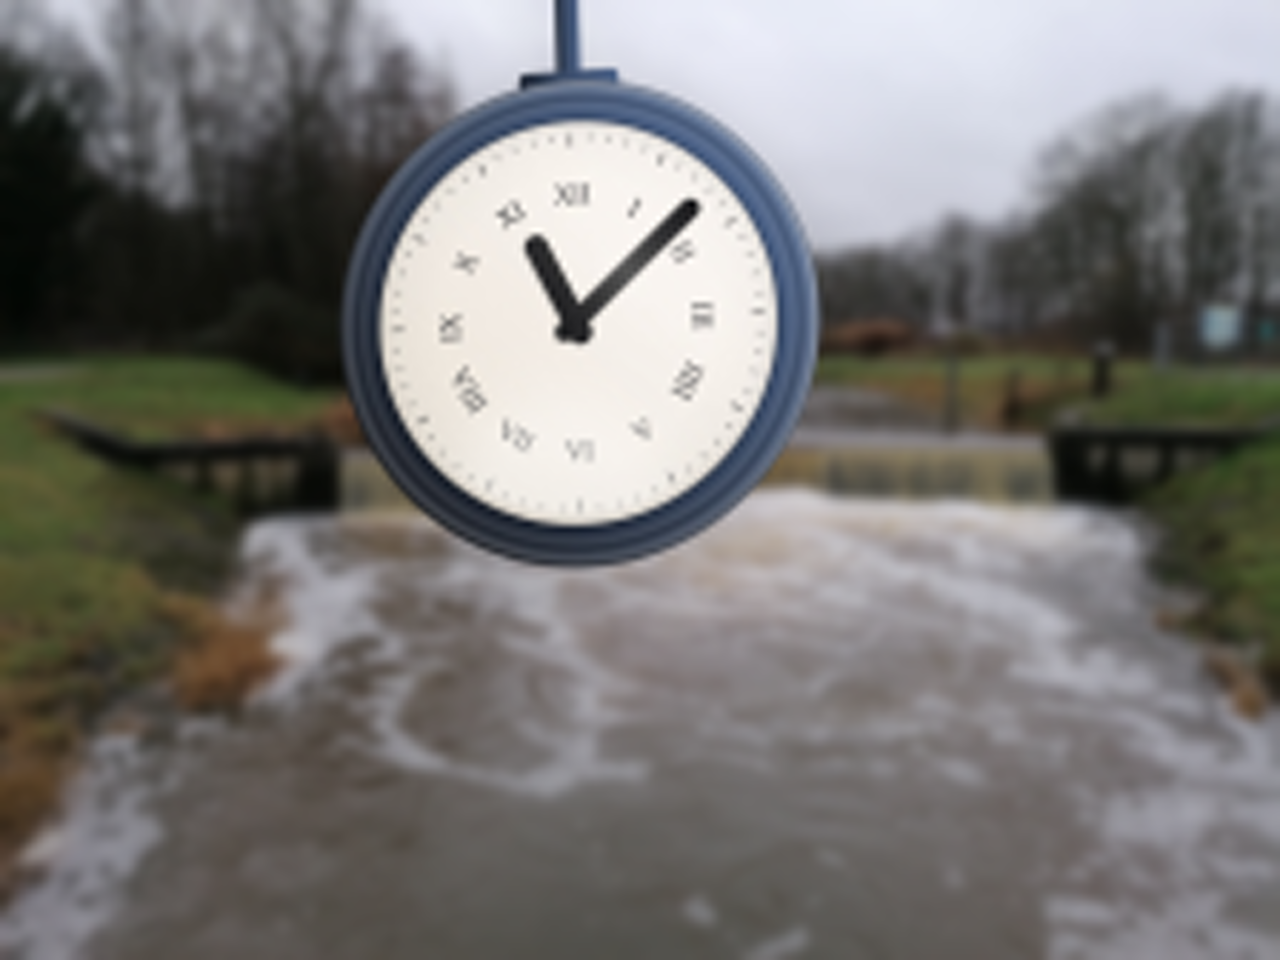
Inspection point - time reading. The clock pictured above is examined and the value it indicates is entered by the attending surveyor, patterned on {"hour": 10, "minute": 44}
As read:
{"hour": 11, "minute": 8}
